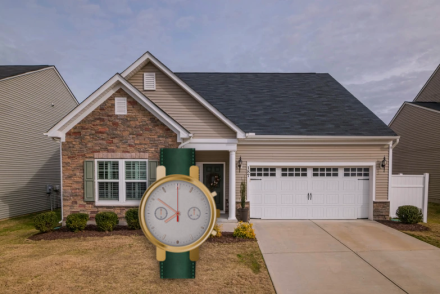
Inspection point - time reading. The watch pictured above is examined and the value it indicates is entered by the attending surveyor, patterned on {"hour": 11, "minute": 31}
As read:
{"hour": 7, "minute": 51}
